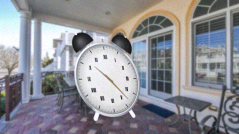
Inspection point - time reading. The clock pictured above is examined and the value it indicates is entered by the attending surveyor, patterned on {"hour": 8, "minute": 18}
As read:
{"hour": 10, "minute": 23}
